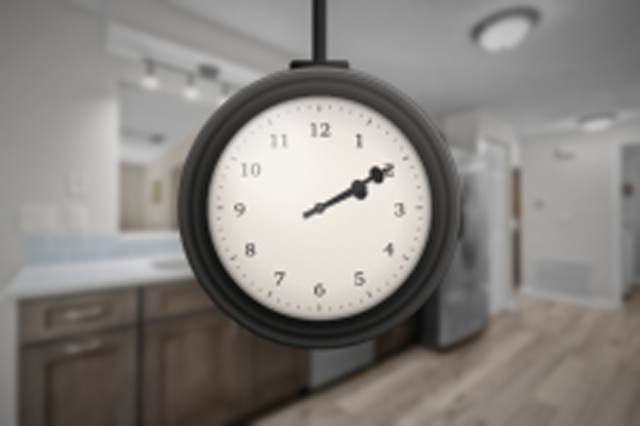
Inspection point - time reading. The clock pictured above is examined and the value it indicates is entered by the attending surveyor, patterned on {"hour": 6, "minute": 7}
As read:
{"hour": 2, "minute": 10}
